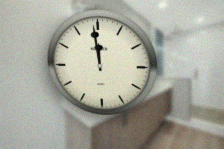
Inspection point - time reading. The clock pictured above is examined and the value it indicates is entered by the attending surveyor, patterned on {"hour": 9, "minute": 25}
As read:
{"hour": 11, "minute": 59}
